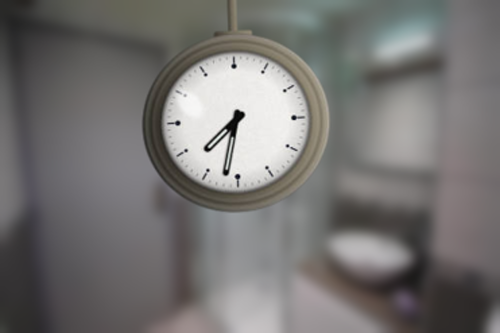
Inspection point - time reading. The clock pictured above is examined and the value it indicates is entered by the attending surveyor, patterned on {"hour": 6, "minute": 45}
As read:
{"hour": 7, "minute": 32}
